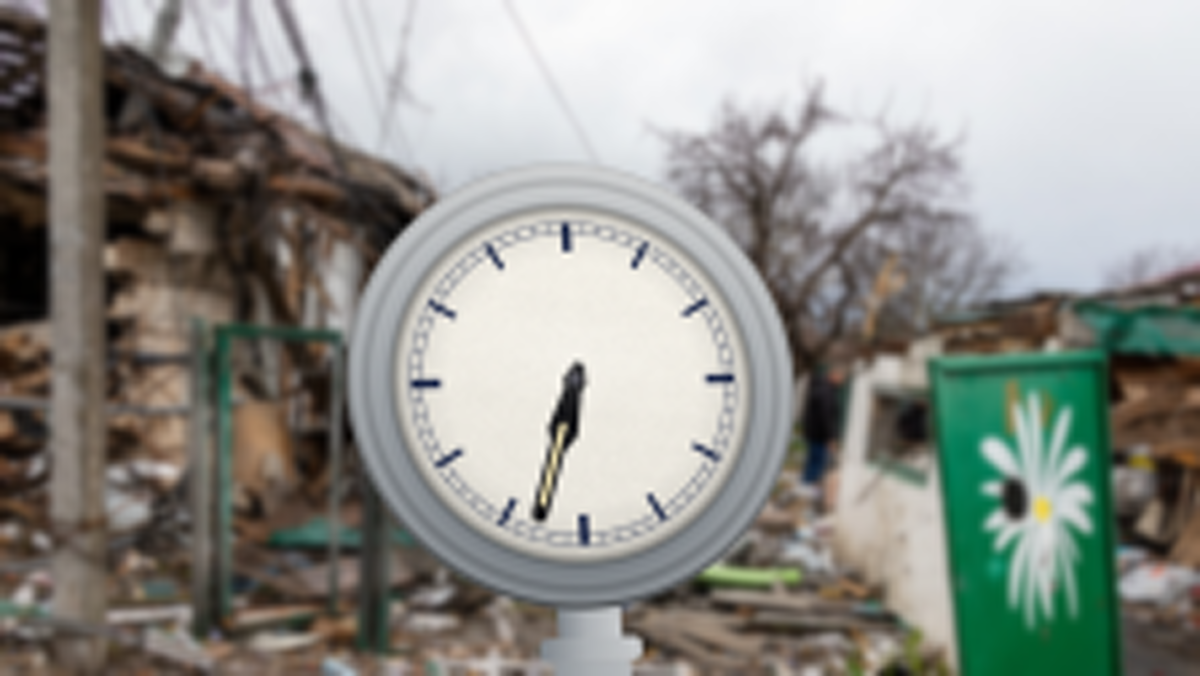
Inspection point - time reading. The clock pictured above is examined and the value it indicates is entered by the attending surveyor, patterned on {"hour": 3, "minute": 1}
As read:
{"hour": 6, "minute": 33}
